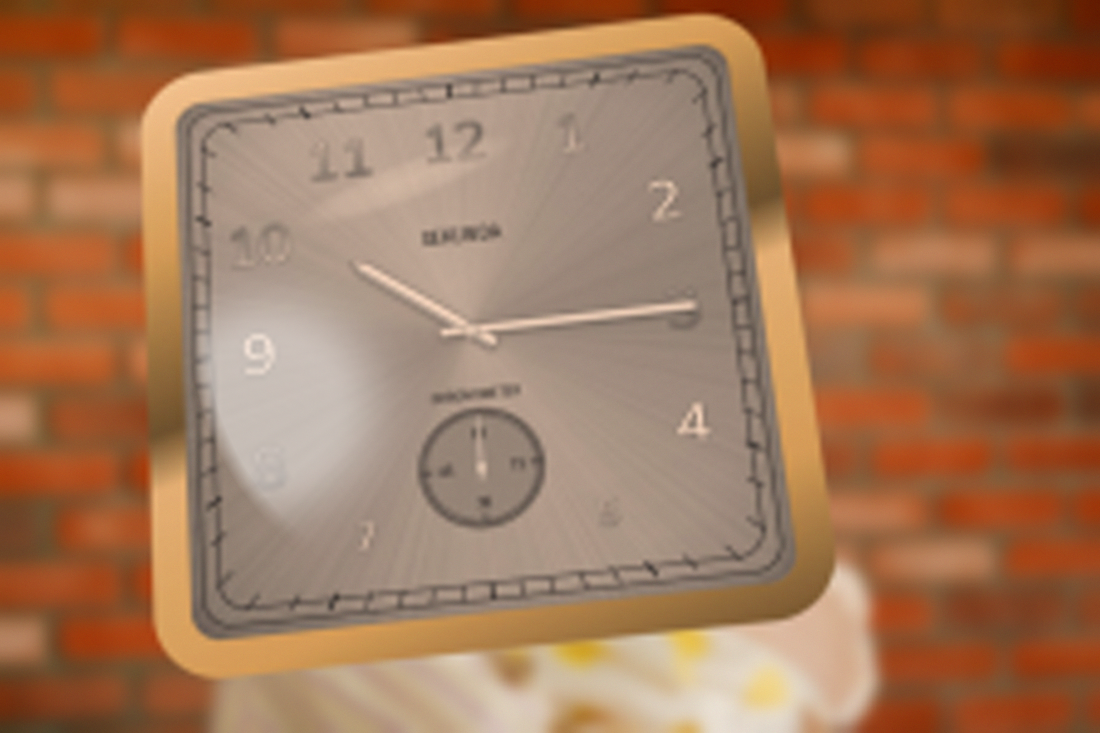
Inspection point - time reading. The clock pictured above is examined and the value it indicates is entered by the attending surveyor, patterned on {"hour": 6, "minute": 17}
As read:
{"hour": 10, "minute": 15}
